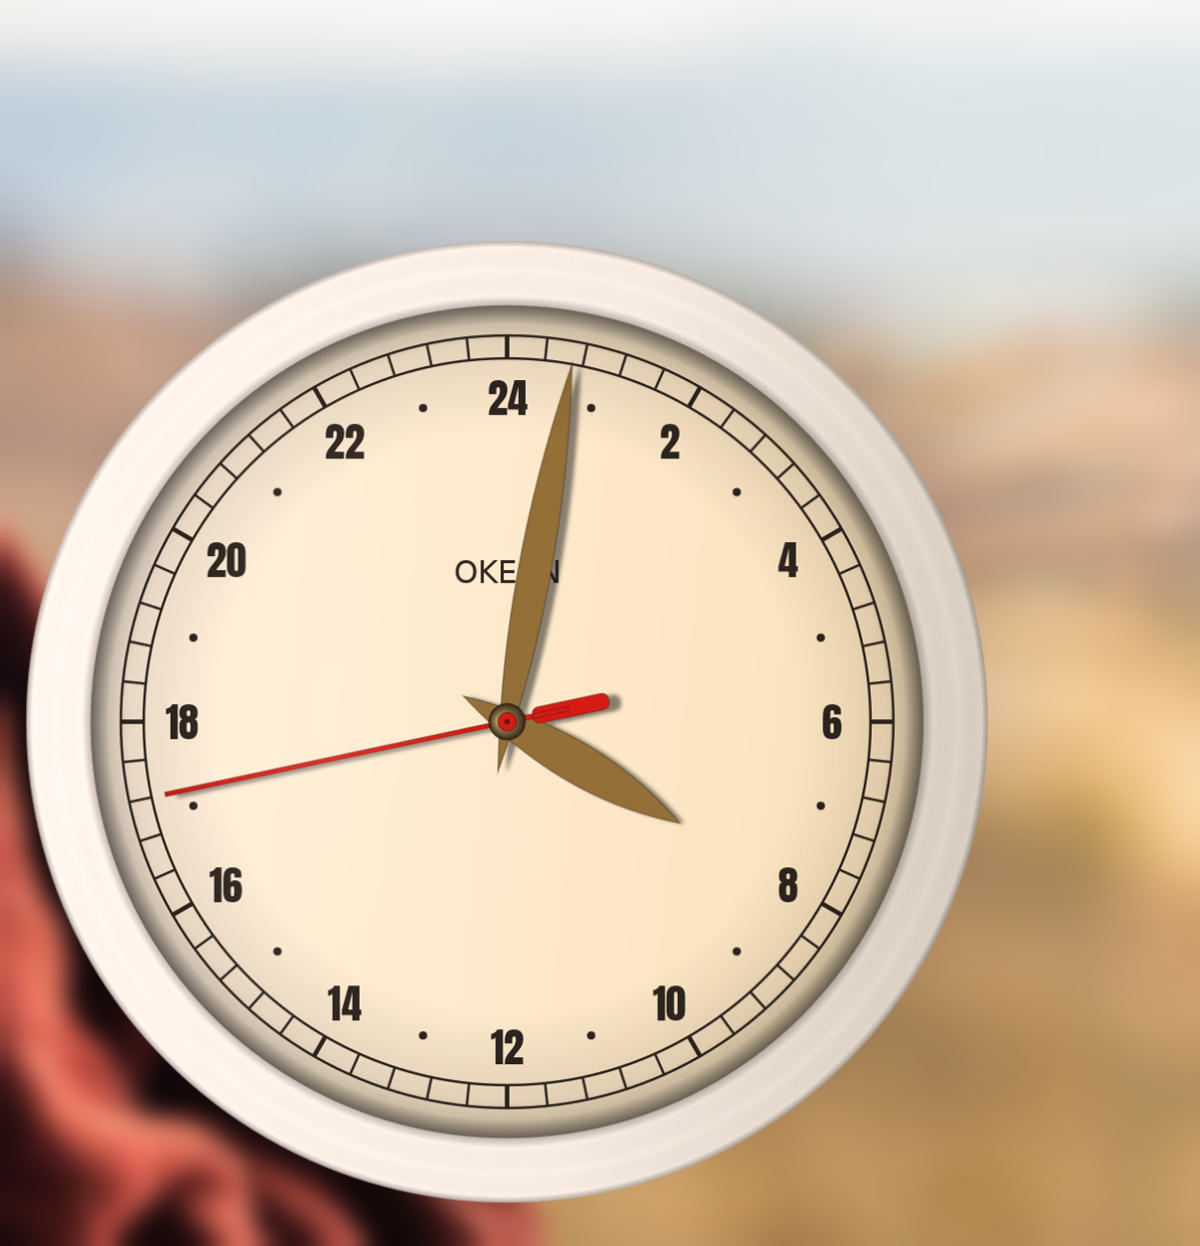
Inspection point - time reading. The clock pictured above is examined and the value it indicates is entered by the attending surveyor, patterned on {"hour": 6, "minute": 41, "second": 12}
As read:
{"hour": 8, "minute": 1, "second": 43}
